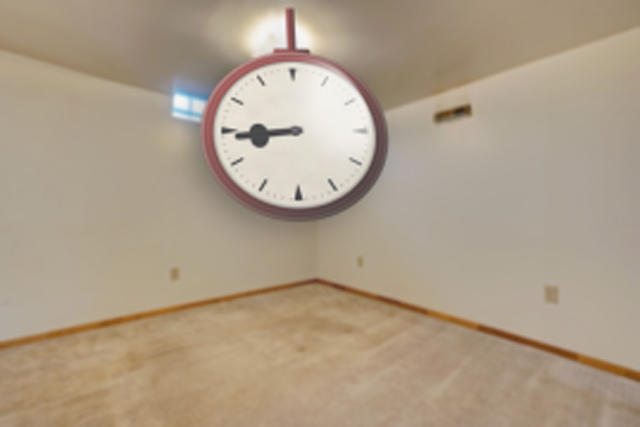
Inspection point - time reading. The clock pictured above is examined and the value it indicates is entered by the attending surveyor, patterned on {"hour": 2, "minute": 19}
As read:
{"hour": 8, "minute": 44}
